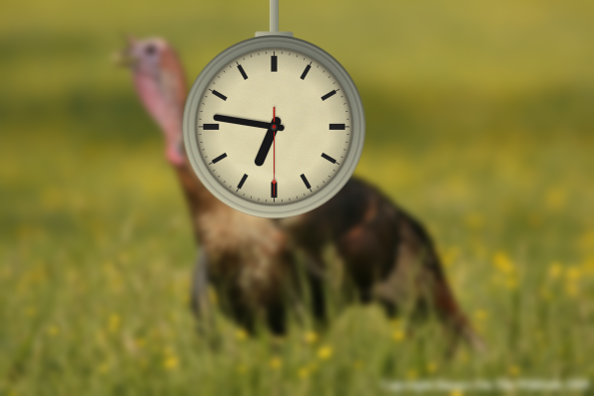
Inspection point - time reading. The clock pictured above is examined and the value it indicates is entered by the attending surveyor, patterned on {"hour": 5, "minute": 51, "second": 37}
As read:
{"hour": 6, "minute": 46, "second": 30}
